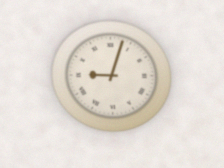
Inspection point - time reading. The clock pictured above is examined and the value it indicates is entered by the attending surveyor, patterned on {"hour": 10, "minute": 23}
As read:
{"hour": 9, "minute": 3}
